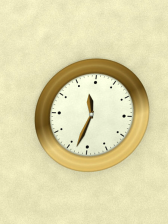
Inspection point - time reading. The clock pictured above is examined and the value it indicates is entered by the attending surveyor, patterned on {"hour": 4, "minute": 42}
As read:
{"hour": 11, "minute": 33}
